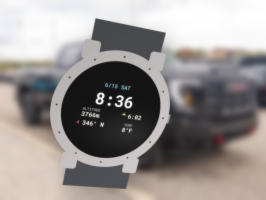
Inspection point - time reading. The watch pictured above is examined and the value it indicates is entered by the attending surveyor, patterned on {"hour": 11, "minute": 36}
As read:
{"hour": 8, "minute": 36}
